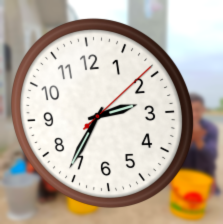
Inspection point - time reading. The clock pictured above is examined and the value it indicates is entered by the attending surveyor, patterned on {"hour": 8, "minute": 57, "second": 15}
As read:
{"hour": 2, "minute": 36, "second": 9}
